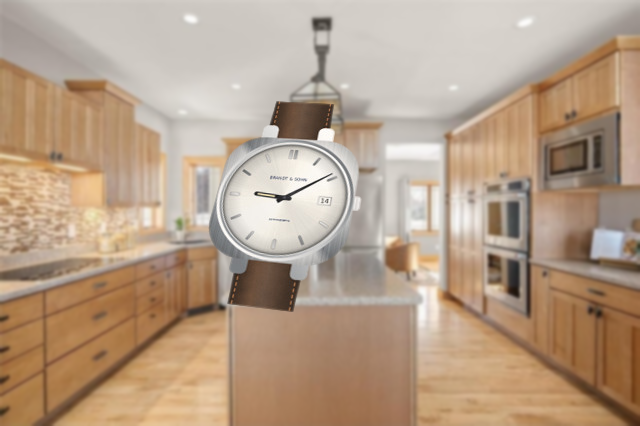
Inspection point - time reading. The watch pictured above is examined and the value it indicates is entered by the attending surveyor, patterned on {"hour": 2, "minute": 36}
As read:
{"hour": 9, "minute": 9}
